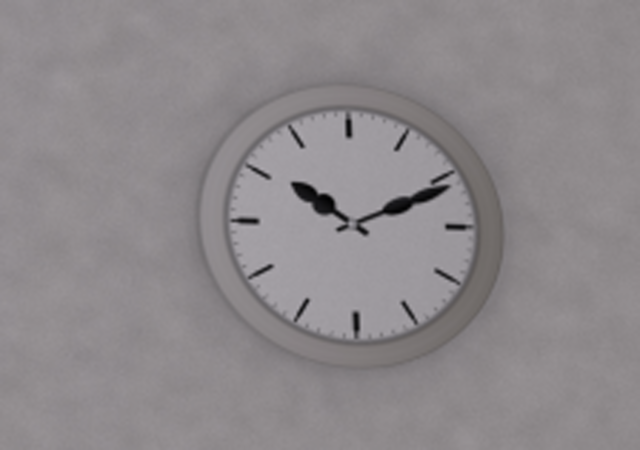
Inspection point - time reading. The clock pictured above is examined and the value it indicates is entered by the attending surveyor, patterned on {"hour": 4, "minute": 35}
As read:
{"hour": 10, "minute": 11}
